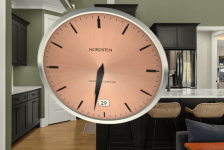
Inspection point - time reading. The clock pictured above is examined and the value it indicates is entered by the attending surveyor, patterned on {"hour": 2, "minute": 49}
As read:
{"hour": 6, "minute": 32}
